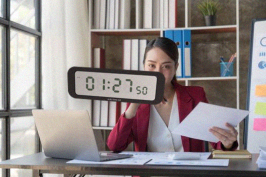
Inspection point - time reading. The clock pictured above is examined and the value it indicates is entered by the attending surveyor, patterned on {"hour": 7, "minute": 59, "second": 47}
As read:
{"hour": 1, "minute": 27, "second": 50}
